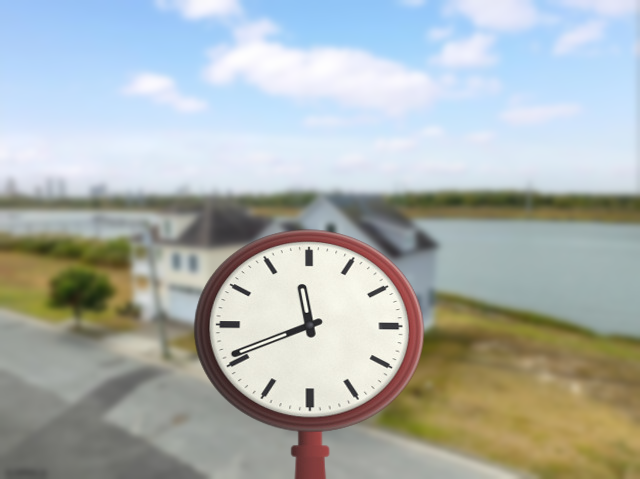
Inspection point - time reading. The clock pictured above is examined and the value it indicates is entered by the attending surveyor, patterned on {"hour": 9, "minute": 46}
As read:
{"hour": 11, "minute": 41}
